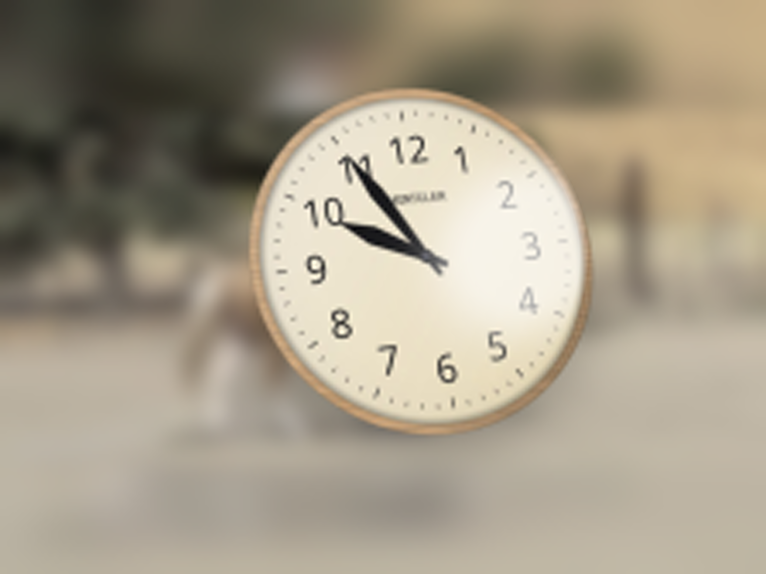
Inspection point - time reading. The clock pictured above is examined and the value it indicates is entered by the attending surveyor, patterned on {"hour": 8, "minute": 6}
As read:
{"hour": 9, "minute": 55}
